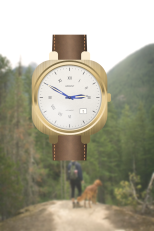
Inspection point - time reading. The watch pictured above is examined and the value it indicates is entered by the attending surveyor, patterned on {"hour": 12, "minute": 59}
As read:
{"hour": 2, "minute": 50}
